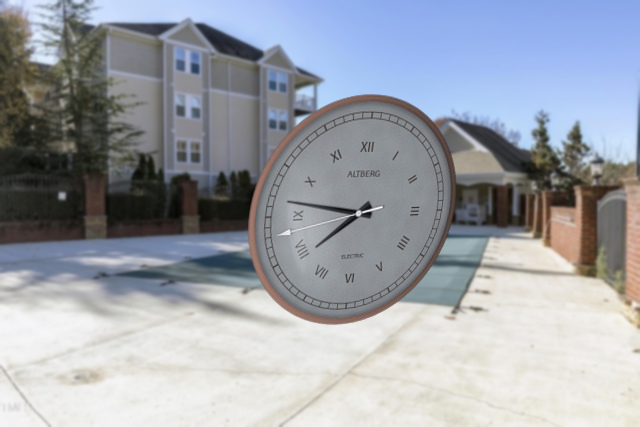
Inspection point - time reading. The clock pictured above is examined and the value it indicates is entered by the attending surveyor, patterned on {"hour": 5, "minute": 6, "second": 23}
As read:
{"hour": 7, "minute": 46, "second": 43}
